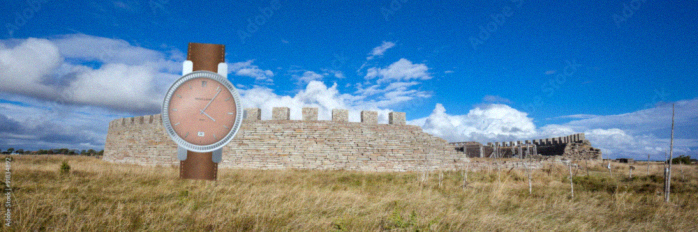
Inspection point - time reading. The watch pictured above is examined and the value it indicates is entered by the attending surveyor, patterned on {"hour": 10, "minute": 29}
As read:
{"hour": 4, "minute": 6}
